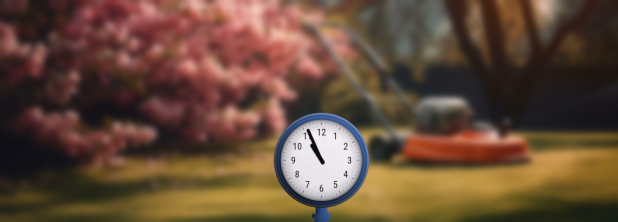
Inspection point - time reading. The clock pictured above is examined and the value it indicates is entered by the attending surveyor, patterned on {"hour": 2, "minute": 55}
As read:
{"hour": 10, "minute": 56}
